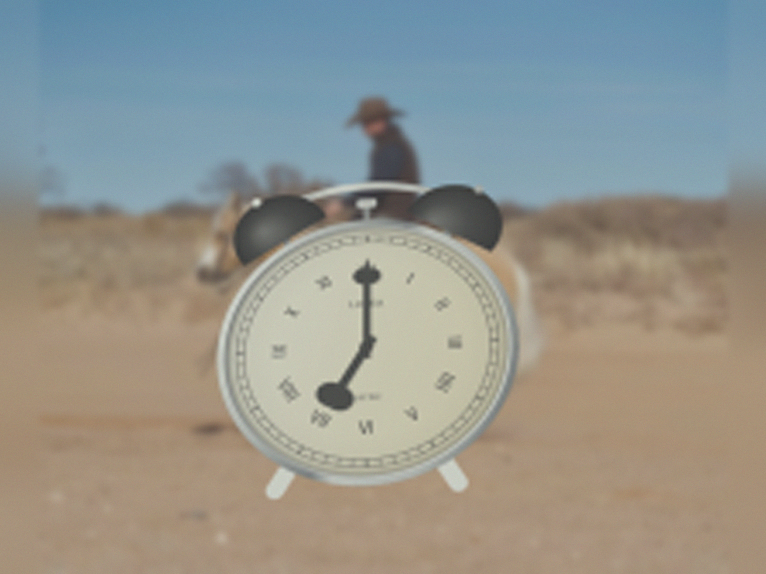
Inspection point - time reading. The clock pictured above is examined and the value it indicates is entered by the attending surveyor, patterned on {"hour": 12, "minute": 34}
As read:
{"hour": 7, "minute": 0}
